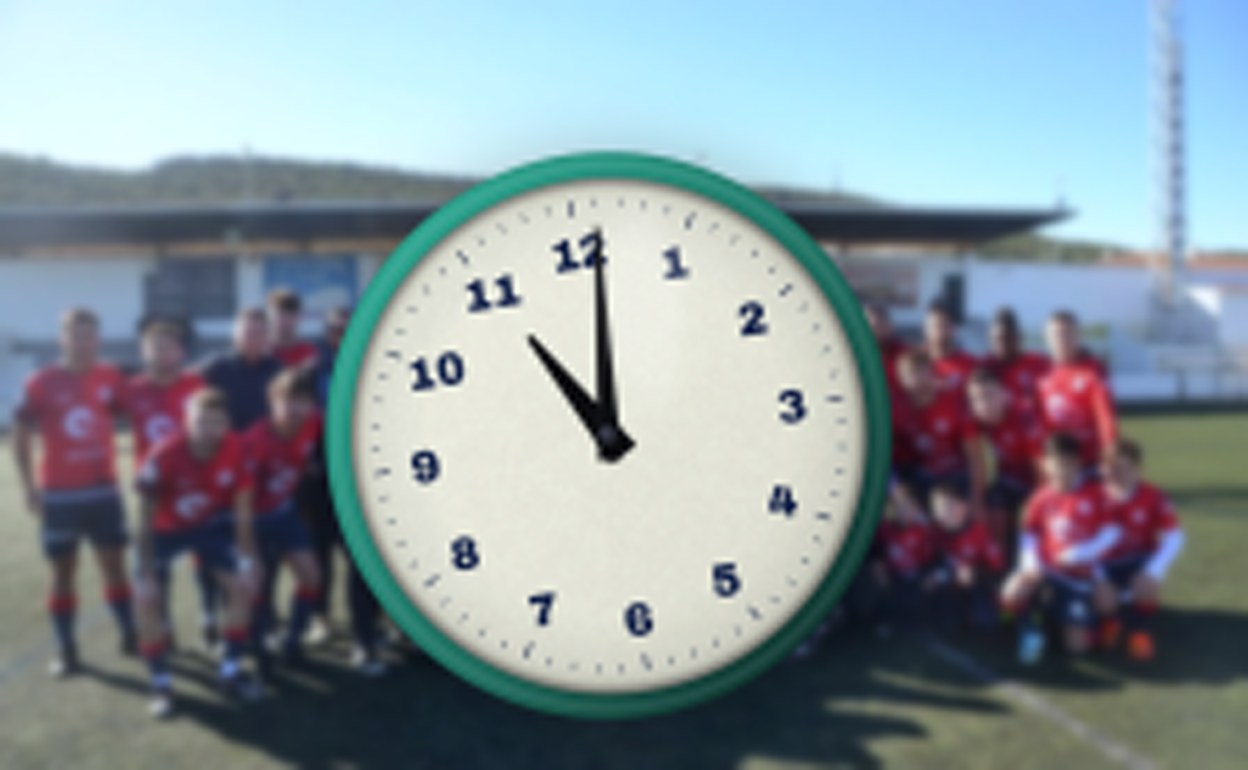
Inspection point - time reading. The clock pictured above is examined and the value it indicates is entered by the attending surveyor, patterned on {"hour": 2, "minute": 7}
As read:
{"hour": 11, "minute": 1}
